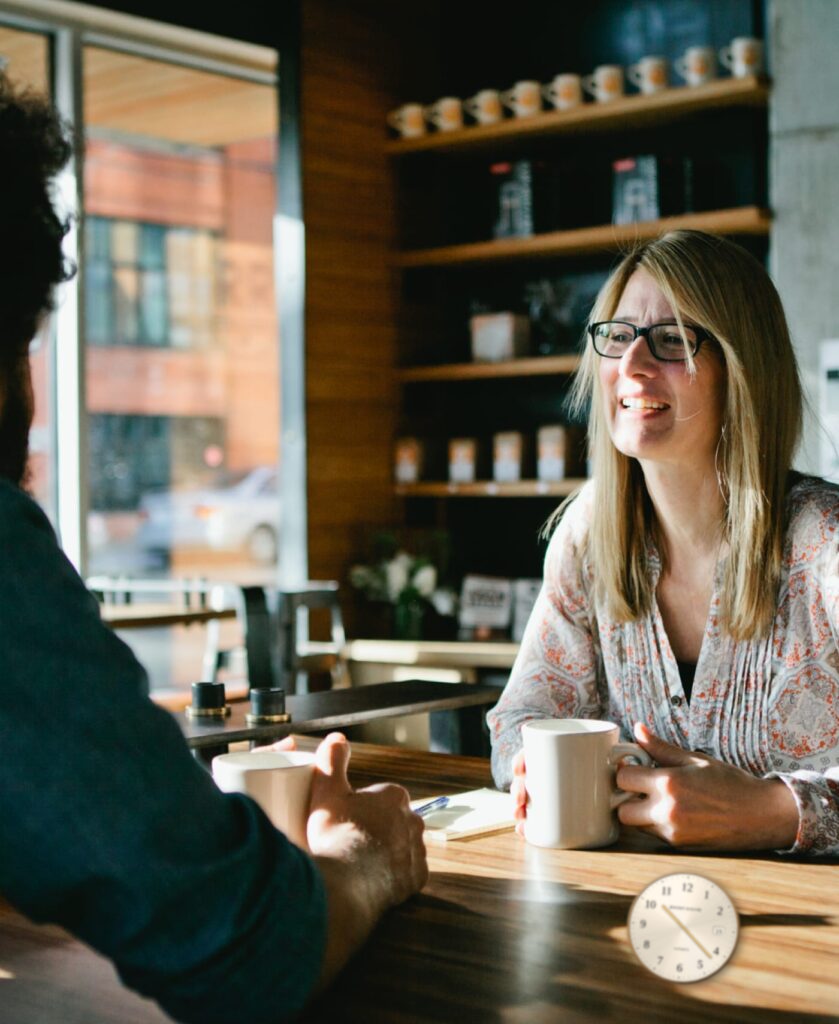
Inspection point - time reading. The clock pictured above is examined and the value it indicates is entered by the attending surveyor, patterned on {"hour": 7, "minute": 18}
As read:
{"hour": 10, "minute": 22}
